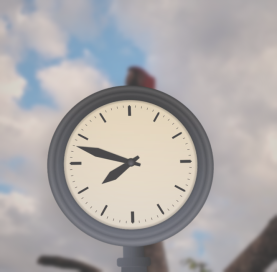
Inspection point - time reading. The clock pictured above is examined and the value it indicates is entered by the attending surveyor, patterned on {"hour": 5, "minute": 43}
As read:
{"hour": 7, "minute": 48}
